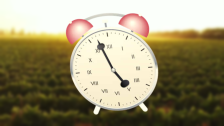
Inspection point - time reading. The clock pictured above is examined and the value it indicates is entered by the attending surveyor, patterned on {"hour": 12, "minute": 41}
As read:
{"hour": 4, "minute": 57}
